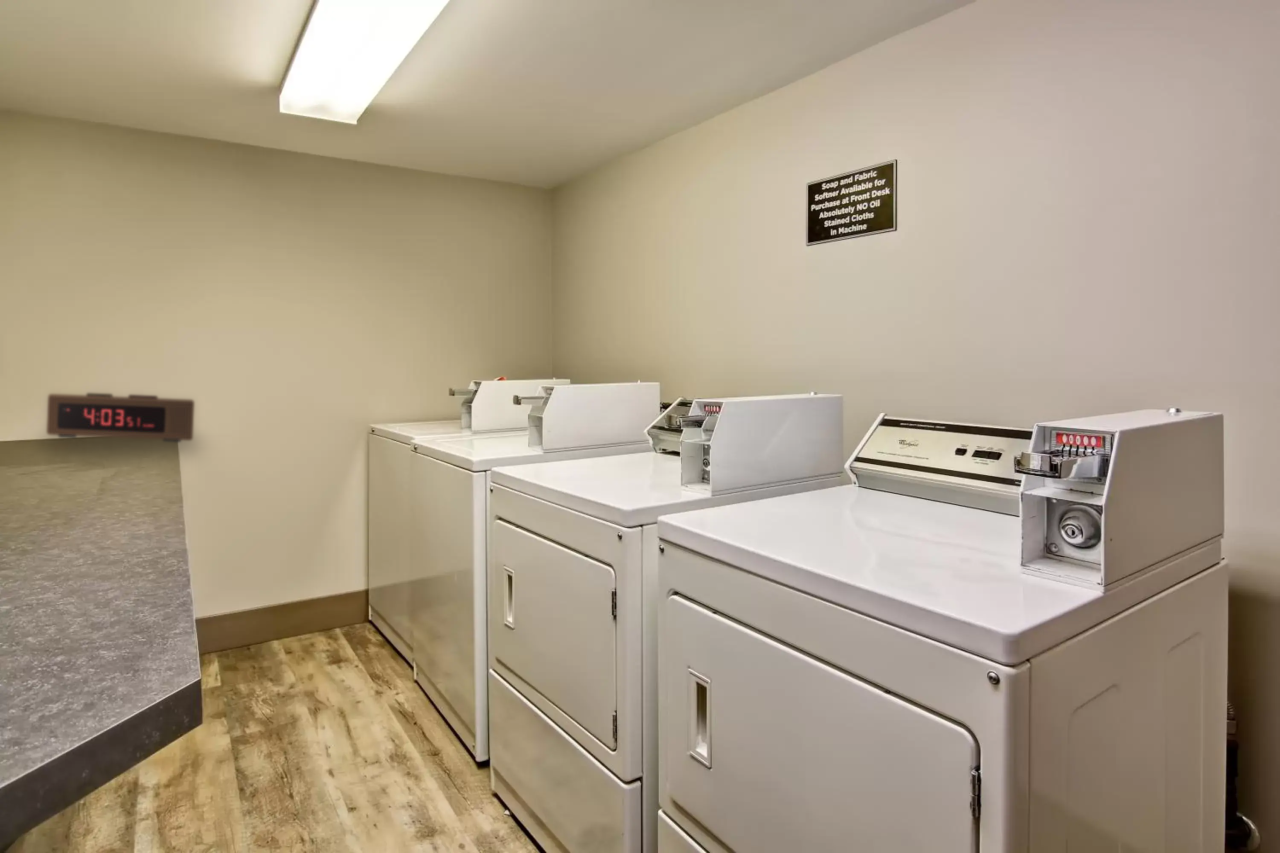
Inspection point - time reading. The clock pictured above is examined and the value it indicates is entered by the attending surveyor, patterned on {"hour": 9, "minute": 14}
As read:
{"hour": 4, "minute": 3}
